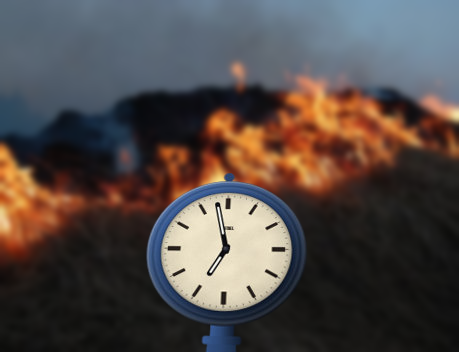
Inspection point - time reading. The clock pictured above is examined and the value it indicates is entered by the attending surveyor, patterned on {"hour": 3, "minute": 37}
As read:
{"hour": 6, "minute": 58}
